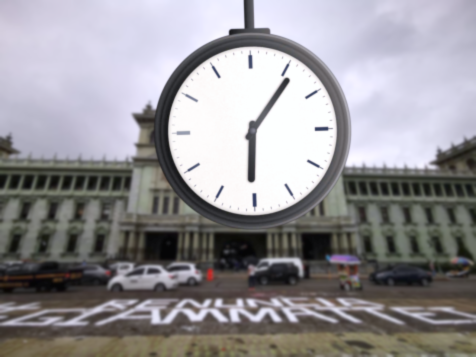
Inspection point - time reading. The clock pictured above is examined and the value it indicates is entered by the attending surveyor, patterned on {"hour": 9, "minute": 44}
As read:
{"hour": 6, "minute": 6}
